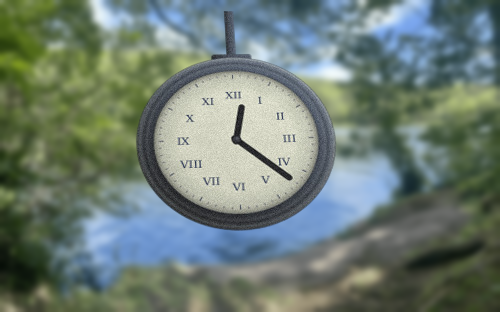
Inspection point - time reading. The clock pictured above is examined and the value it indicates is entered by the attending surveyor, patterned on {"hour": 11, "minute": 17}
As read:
{"hour": 12, "minute": 22}
